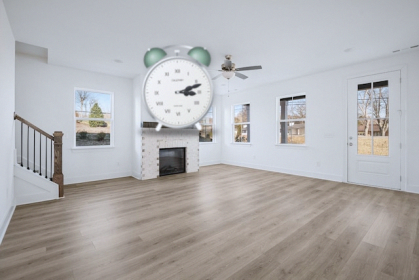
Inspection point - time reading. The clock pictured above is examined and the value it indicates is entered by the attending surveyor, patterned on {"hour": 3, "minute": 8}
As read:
{"hour": 3, "minute": 12}
